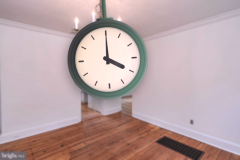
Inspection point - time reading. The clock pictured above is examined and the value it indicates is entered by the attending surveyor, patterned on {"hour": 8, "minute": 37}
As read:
{"hour": 4, "minute": 0}
